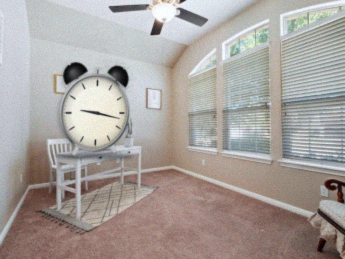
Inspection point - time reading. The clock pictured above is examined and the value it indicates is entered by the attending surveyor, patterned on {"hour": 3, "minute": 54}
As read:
{"hour": 9, "minute": 17}
